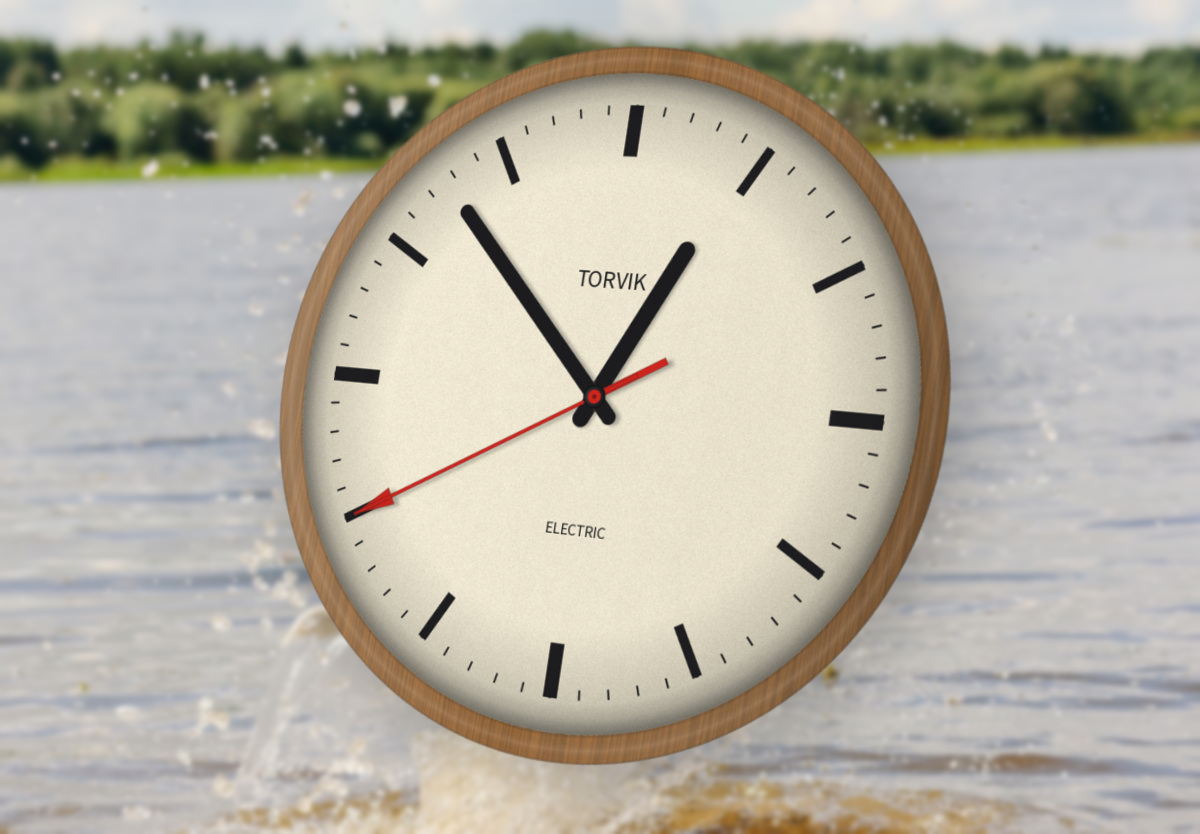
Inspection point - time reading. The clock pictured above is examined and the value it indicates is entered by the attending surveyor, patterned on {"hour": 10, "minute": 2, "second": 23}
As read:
{"hour": 12, "minute": 52, "second": 40}
